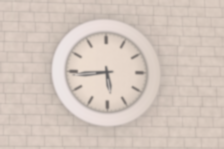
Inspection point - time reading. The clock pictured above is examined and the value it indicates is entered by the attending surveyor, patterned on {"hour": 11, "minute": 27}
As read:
{"hour": 5, "minute": 44}
